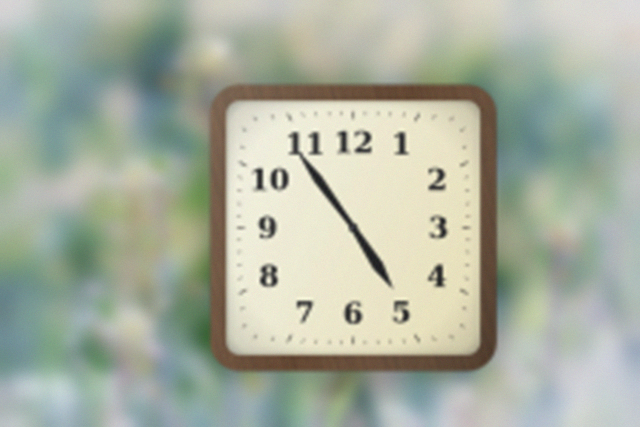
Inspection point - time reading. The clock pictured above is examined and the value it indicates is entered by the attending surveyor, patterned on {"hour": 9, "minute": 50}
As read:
{"hour": 4, "minute": 54}
